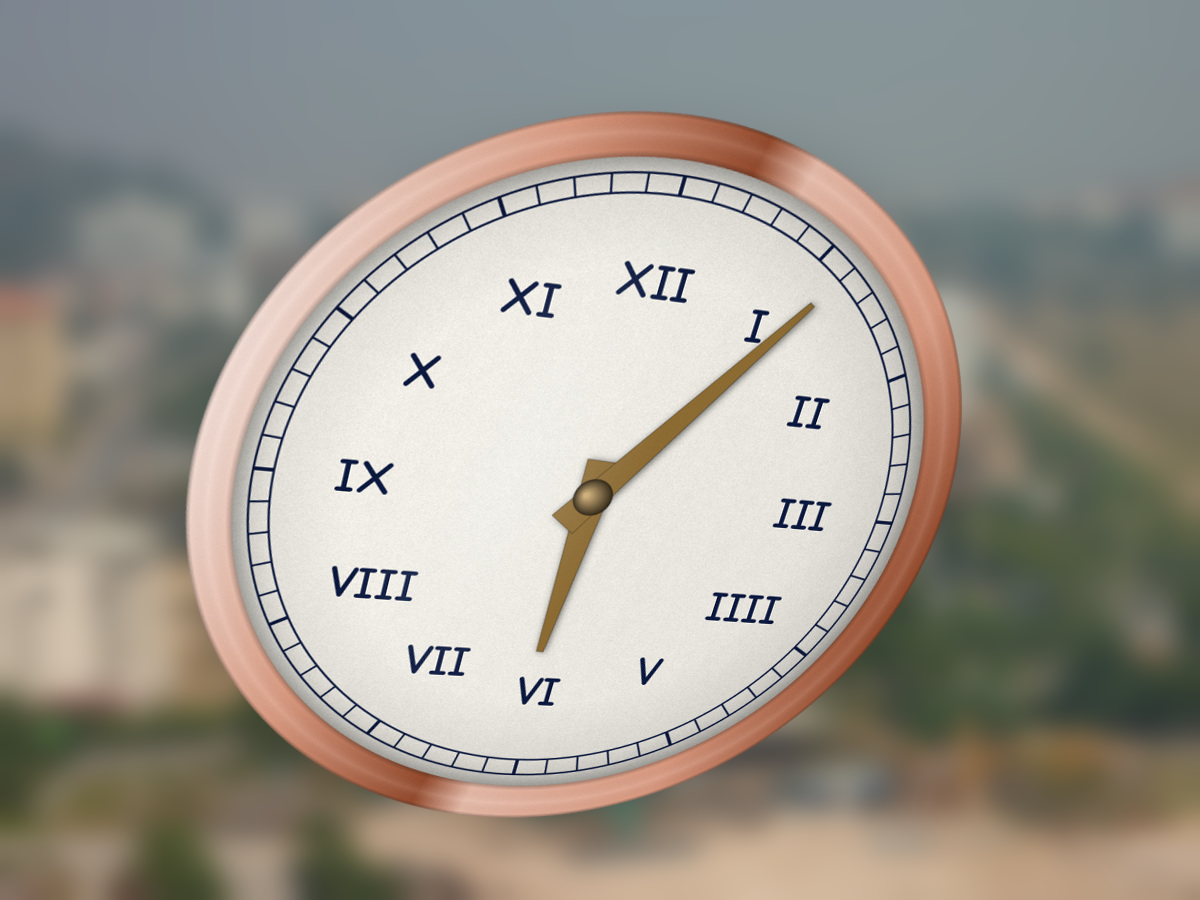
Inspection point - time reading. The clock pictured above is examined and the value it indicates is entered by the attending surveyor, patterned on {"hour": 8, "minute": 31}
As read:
{"hour": 6, "minute": 6}
